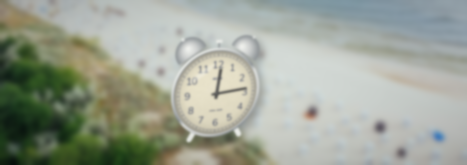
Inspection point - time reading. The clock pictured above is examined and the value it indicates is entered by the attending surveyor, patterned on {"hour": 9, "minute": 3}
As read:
{"hour": 12, "minute": 14}
